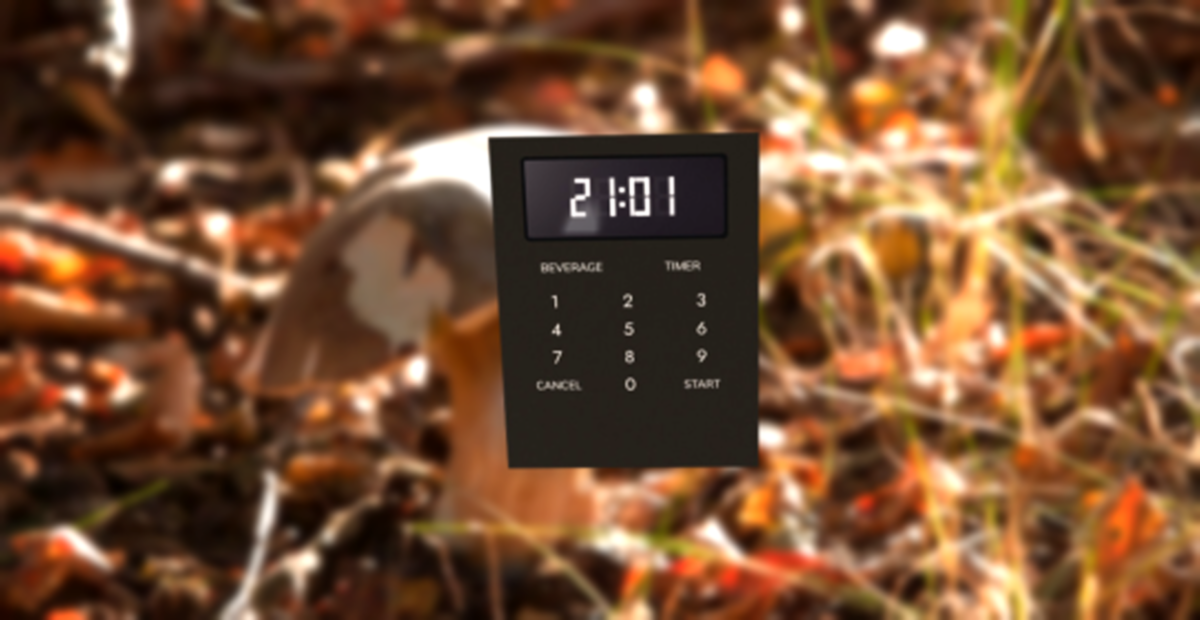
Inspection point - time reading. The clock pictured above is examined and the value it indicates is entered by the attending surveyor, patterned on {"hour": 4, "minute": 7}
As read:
{"hour": 21, "minute": 1}
